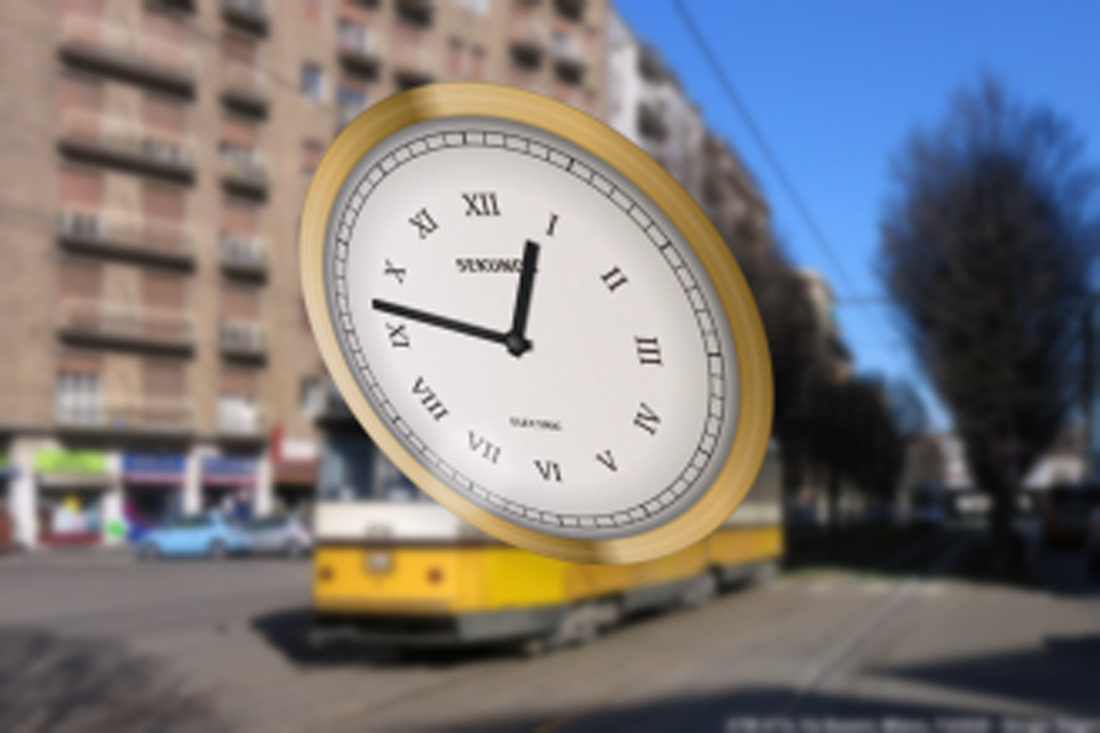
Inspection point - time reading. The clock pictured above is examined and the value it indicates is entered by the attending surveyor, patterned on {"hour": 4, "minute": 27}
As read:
{"hour": 12, "minute": 47}
